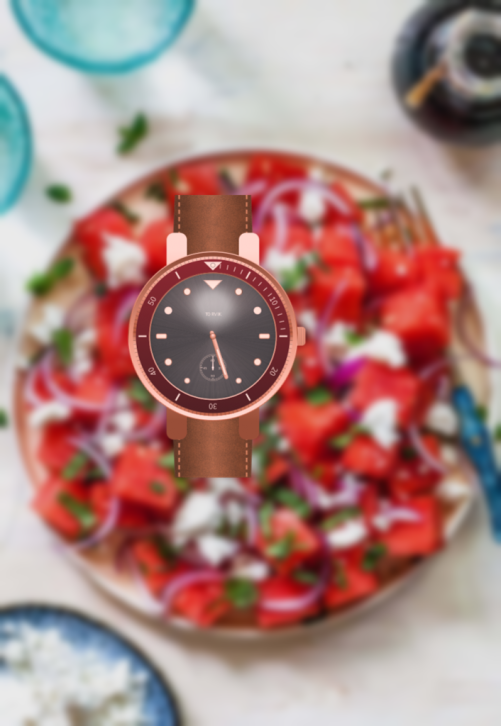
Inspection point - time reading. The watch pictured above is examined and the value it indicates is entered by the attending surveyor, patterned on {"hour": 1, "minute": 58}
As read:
{"hour": 5, "minute": 27}
